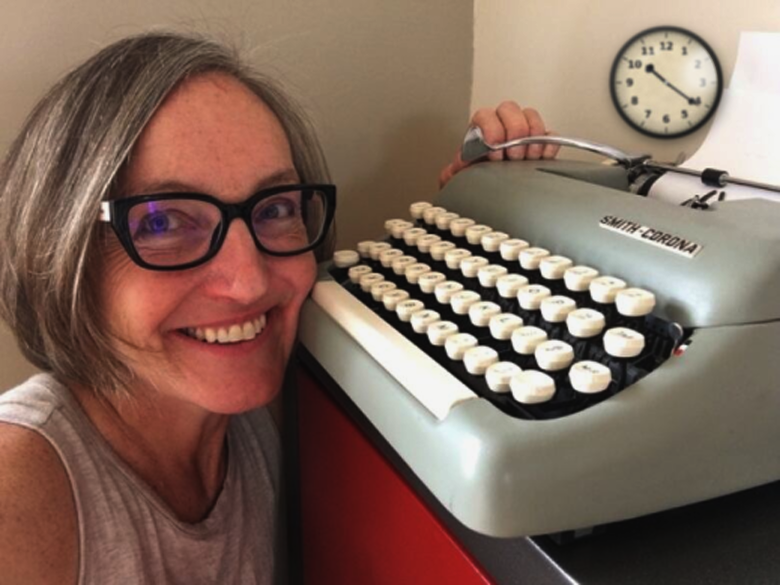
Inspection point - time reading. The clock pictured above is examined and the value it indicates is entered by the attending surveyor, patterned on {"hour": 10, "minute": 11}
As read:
{"hour": 10, "minute": 21}
